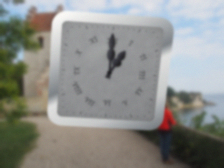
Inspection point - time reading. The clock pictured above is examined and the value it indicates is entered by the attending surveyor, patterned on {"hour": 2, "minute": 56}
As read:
{"hour": 1, "minute": 0}
